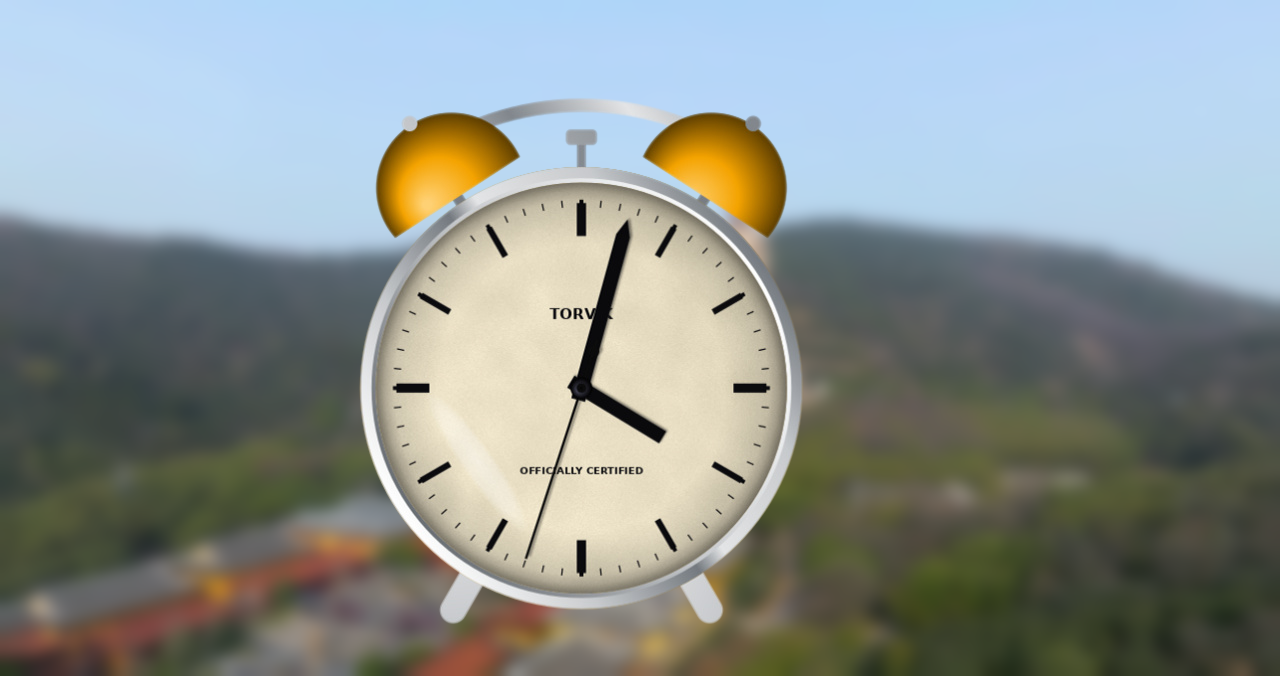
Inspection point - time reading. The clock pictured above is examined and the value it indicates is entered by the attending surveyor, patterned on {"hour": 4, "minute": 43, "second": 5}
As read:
{"hour": 4, "minute": 2, "second": 33}
